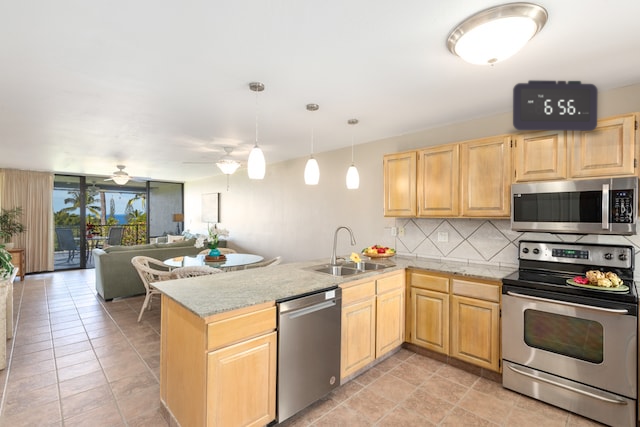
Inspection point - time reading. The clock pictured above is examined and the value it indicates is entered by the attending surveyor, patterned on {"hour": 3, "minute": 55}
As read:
{"hour": 6, "minute": 56}
